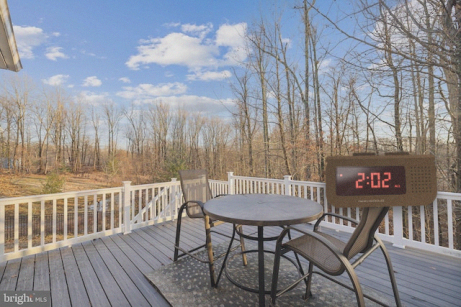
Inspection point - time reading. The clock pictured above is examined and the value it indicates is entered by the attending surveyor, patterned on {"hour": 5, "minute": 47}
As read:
{"hour": 2, "minute": 2}
